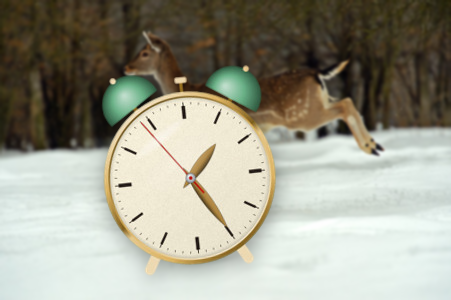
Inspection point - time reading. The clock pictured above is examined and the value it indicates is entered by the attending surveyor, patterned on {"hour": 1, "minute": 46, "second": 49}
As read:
{"hour": 1, "minute": 24, "second": 54}
